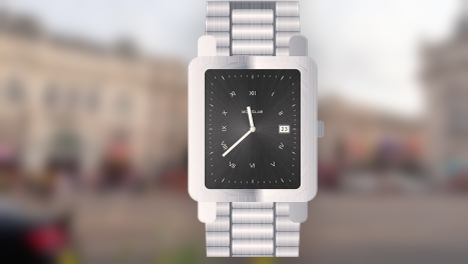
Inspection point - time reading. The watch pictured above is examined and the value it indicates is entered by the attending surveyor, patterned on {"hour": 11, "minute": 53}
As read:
{"hour": 11, "minute": 38}
